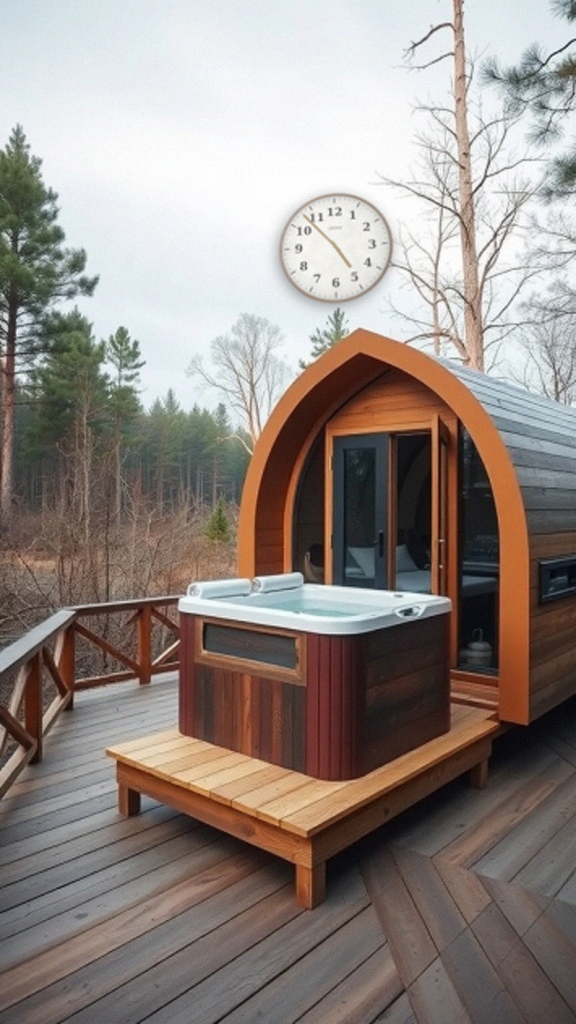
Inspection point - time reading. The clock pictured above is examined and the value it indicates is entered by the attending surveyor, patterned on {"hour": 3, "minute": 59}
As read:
{"hour": 4, "minute": 53}
